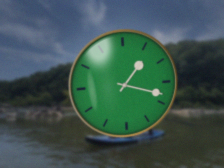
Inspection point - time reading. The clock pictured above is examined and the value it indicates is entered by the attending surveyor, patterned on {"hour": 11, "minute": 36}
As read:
{"hour": 1, "minute": 18}
